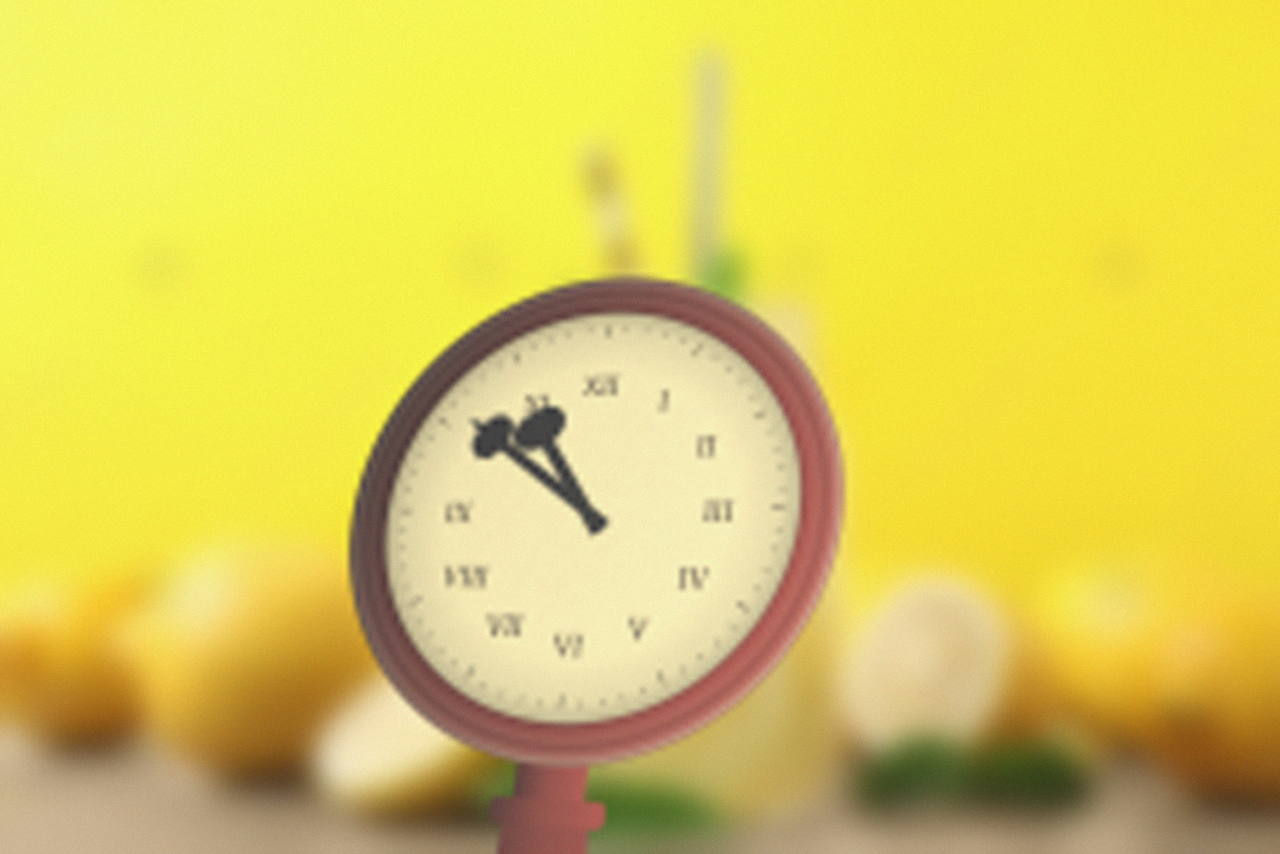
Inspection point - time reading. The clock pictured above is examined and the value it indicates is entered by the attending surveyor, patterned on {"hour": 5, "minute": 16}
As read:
{"hour": 10, "minute": 51}
